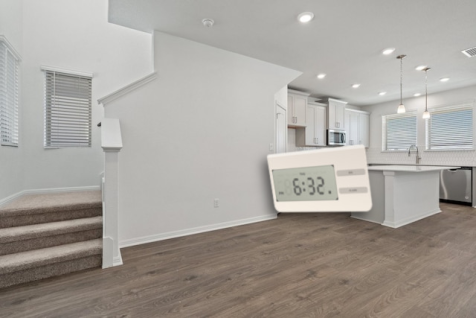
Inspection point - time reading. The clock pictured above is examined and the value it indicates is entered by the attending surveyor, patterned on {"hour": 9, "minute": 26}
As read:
{"hour": 6, "minute": 32}
